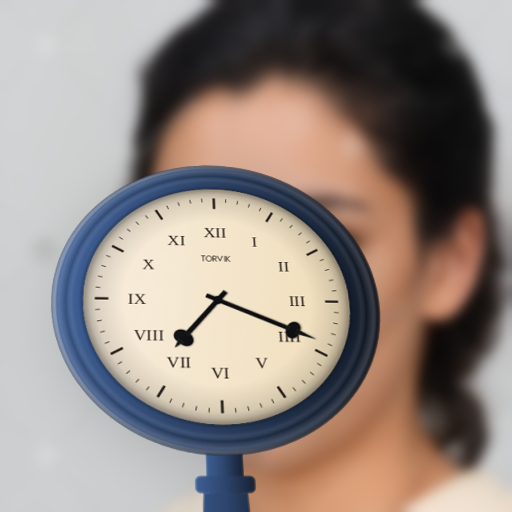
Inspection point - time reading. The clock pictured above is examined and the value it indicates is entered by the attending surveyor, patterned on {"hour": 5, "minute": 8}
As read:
{"hour": 7, "minute": 19}
